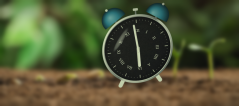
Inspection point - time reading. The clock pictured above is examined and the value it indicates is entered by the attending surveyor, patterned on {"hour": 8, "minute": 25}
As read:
{"hour": 5, "minute": 59}
